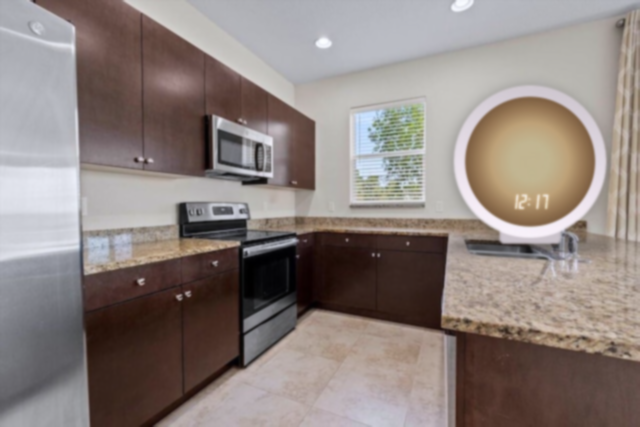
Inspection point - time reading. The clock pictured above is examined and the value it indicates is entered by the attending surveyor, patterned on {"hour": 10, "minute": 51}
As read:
{"hour": 12, "minute": 17}
